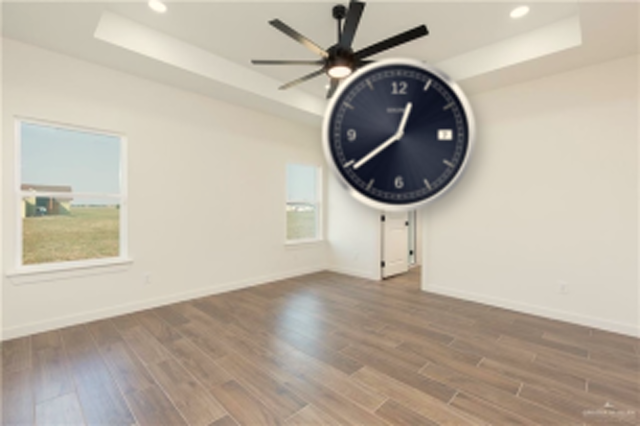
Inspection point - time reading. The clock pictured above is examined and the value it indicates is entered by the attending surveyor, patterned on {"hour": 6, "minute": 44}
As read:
{"hour": 12, "minute": 39}
